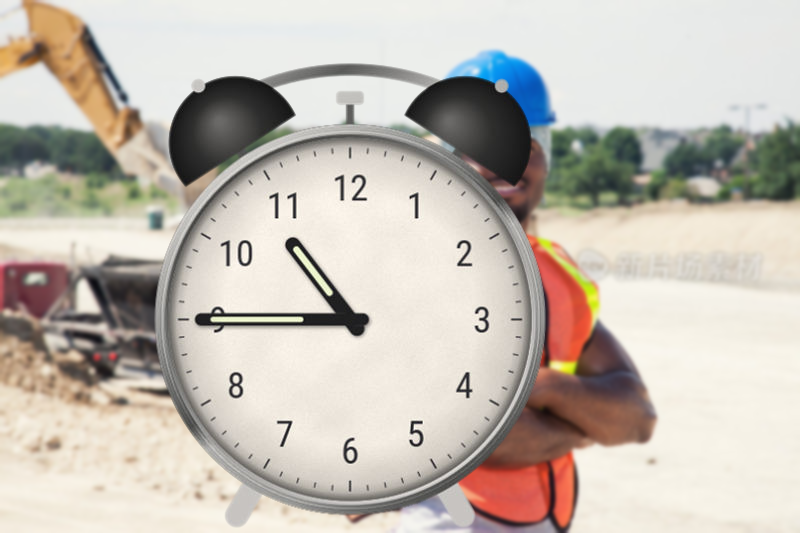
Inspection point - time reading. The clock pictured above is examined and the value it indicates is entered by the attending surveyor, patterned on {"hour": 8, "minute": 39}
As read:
{"hour": 10, "minute": 45}
